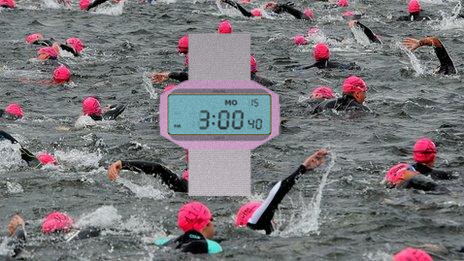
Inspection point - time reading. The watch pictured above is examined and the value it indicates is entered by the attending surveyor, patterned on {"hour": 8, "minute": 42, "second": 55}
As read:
{"hour": 3, "minute": 0, "second": 40}
